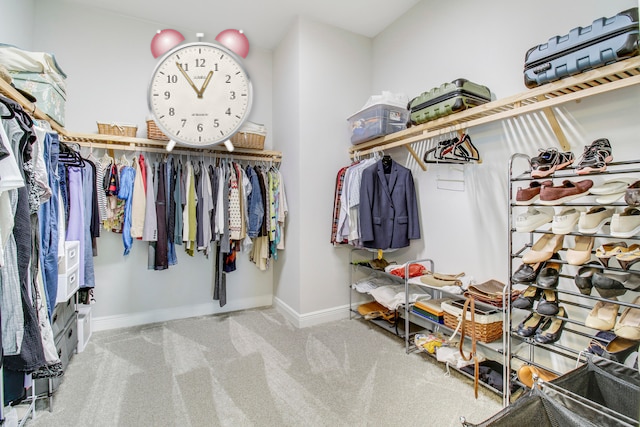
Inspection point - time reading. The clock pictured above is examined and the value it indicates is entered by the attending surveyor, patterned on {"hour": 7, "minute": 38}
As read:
{"hour": 12, "minute": 54}
